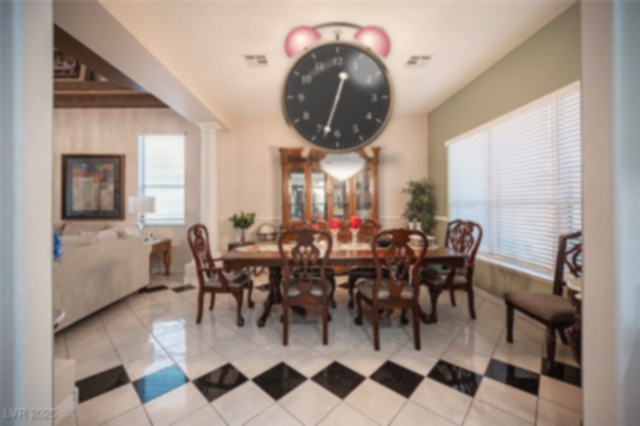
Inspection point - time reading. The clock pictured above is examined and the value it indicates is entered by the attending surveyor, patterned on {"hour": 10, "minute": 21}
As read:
{"hour": 12, "minute": 33}
